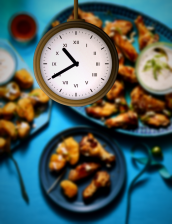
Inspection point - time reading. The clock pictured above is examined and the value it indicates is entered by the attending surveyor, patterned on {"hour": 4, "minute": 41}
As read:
{"hour": 10, "minute": 40}
